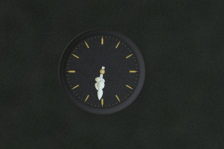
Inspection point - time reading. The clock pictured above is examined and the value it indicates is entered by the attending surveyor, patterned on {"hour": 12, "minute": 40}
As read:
{"hour": 6, "minute": 31}
